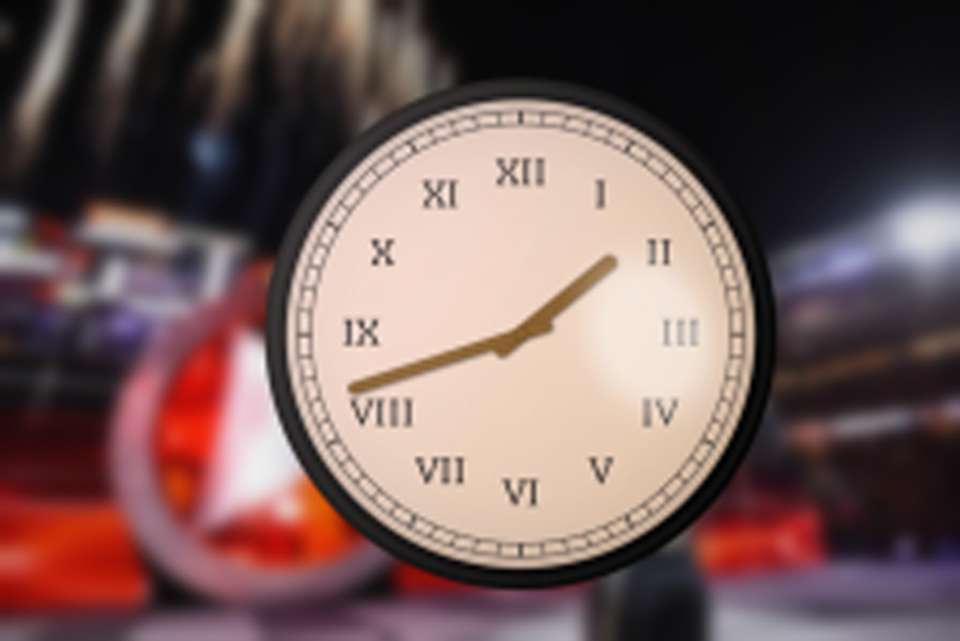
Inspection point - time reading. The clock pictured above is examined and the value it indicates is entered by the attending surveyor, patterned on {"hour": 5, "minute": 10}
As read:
{"hour": 1, "minute": 42}
